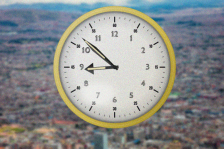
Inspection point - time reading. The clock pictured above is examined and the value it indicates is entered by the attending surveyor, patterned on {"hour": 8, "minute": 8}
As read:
{"hour": 8, "minute": 52}
